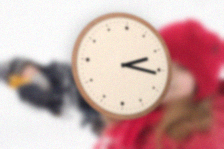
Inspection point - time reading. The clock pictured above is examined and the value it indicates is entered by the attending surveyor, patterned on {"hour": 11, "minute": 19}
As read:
{"hour": 2, "minute": 16}
